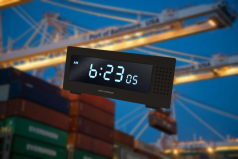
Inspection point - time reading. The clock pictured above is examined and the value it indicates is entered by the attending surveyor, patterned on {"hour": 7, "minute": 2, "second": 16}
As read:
{"hour": 6, "minute": 23, "second": 5}
